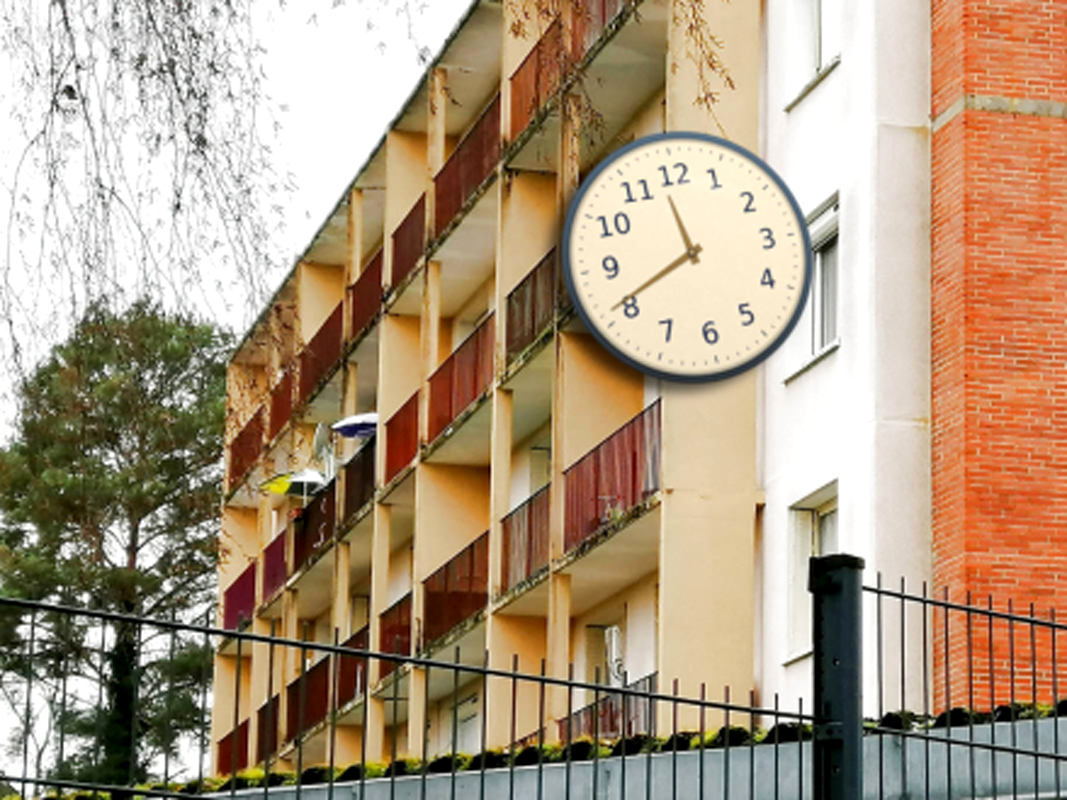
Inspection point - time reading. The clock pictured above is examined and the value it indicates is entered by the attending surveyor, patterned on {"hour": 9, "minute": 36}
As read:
{"hour": 11, "minute": 41}
